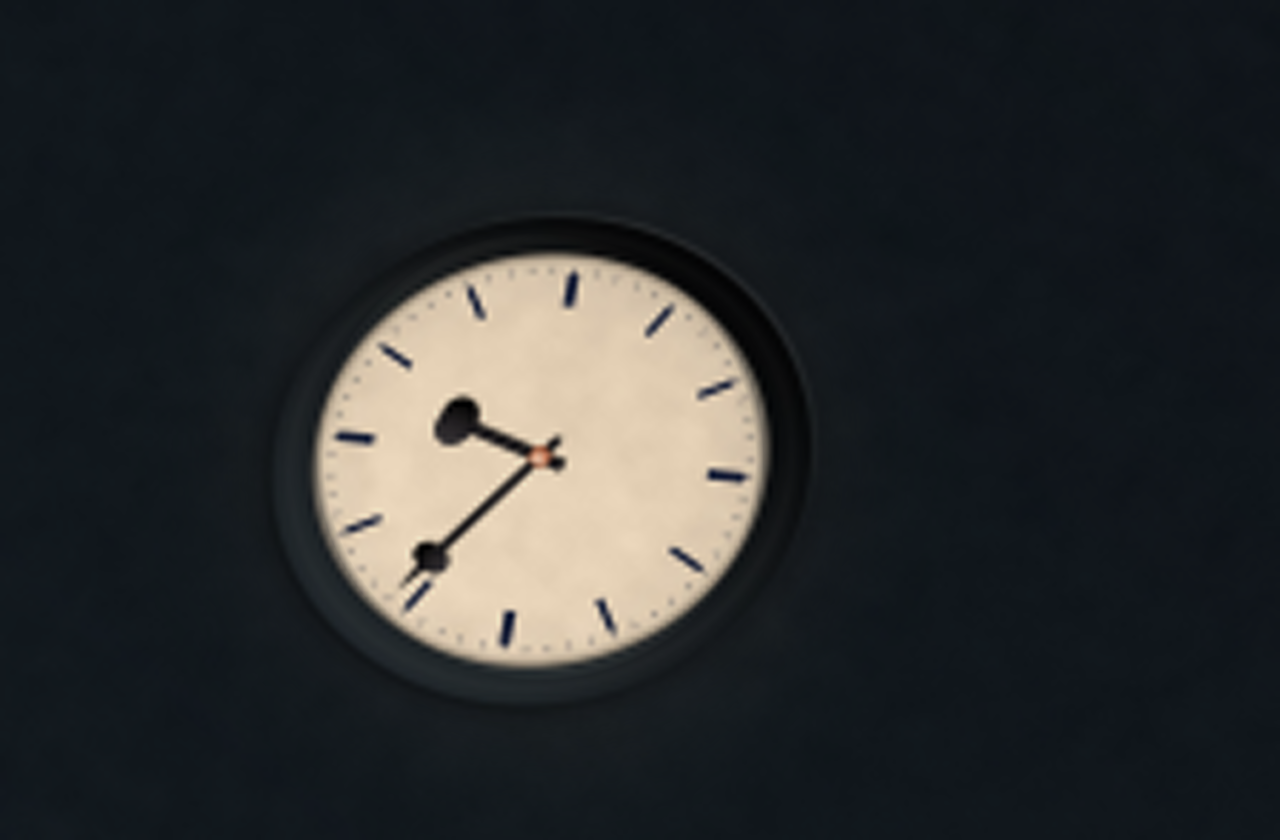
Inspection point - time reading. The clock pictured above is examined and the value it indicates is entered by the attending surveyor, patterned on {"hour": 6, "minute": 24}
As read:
{"hour": 9, "minute": 36}
